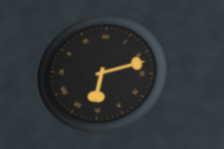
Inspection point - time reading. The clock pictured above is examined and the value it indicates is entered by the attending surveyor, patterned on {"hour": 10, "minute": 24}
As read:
{"hour": 6, "minute": 12}
